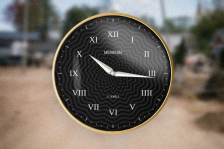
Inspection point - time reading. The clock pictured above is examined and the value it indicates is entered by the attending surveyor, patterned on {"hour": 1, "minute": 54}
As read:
{"hour": 10, "minute": 16}
